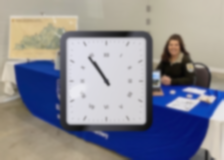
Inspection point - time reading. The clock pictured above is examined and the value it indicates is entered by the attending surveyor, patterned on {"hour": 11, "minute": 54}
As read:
{"hour": 10, "minute": 54}
